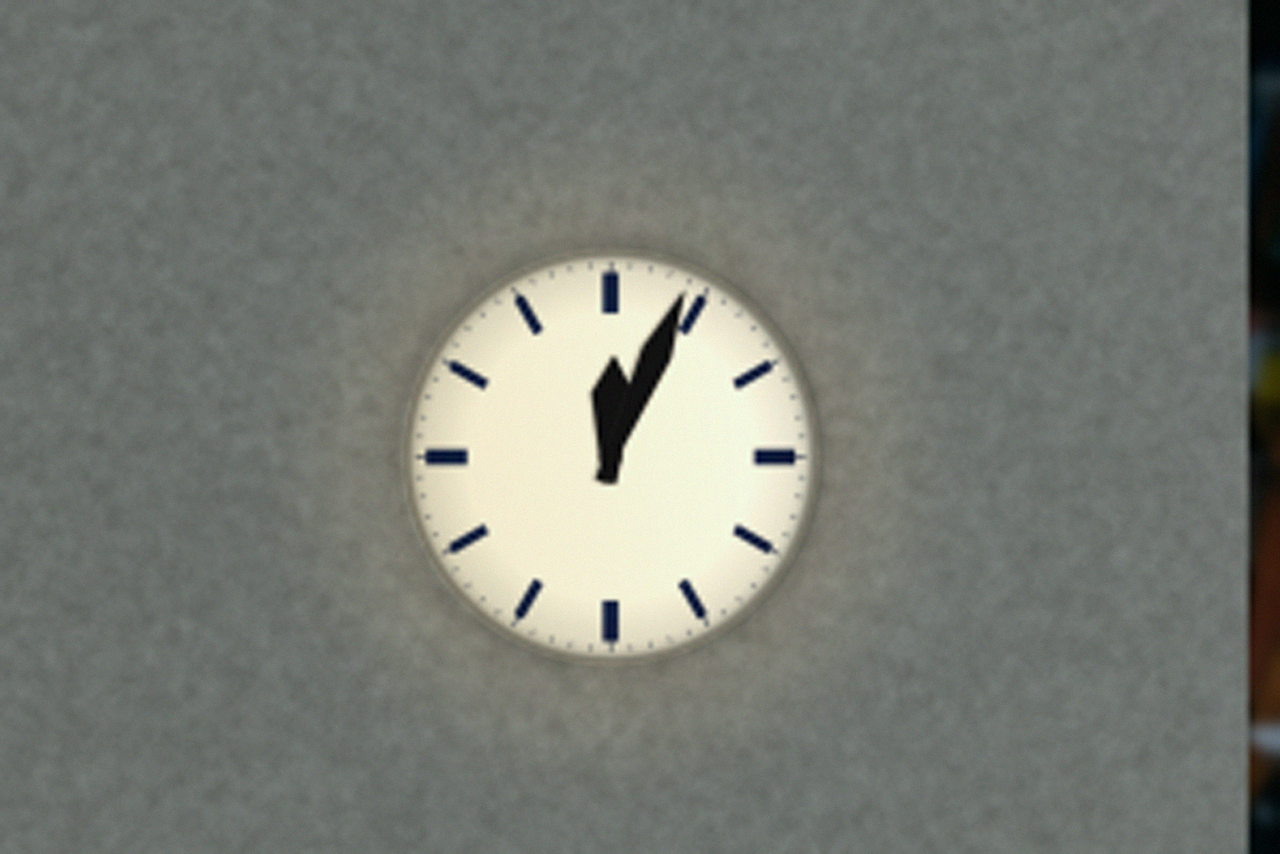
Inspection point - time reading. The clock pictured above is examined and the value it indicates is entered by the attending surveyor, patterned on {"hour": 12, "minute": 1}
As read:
{"hour": 12, "minute": 4}
